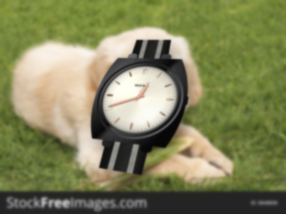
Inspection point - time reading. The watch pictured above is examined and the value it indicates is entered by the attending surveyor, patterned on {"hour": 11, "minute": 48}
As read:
{"hour": 12, "minute": 41}
